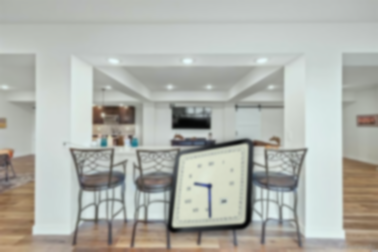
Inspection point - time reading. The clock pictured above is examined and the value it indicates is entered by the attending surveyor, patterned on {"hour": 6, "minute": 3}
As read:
{"hour": 9, "minute": 29}
